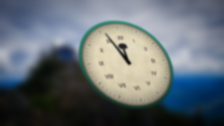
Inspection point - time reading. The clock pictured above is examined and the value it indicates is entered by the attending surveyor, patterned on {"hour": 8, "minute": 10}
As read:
{"hour": 11, "minute": 56}
